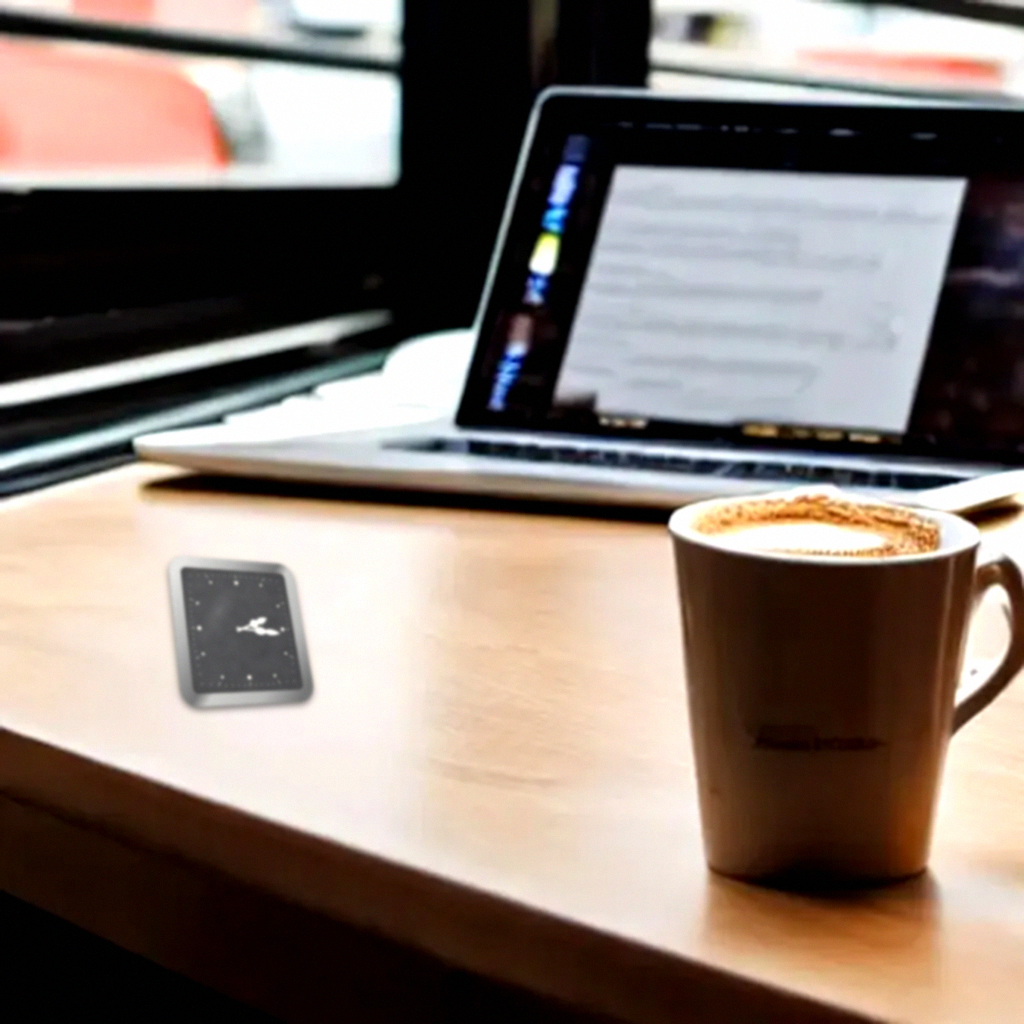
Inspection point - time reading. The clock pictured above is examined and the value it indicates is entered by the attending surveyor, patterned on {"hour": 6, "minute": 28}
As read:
{"hour": 2, "minute": 16}
